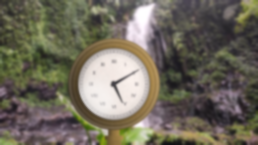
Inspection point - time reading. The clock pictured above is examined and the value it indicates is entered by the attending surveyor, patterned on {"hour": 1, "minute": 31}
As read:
{"hour": 5, "minute": 10}
